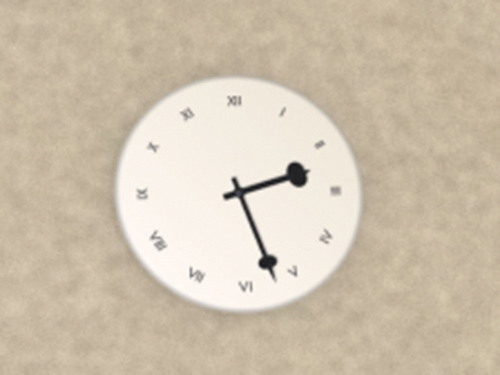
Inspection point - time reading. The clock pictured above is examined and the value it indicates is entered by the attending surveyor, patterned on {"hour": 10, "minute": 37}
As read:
{"hour": 2, "minute": 27}
